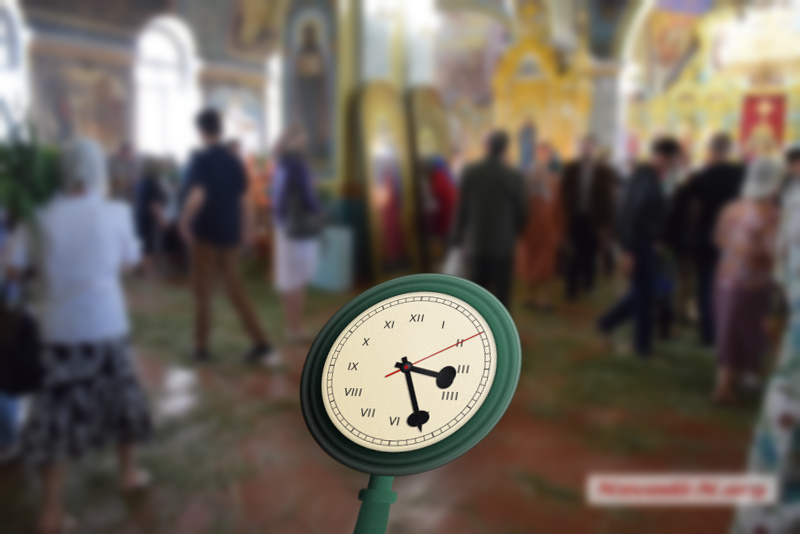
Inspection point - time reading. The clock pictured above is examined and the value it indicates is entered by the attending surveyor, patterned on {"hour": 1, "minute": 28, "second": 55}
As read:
{"hour": 3, "minute": 26, "second": 10}
